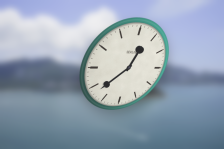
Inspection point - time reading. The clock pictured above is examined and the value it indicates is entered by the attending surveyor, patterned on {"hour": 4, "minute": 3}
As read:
{"hour": 12, "minute": 38}
